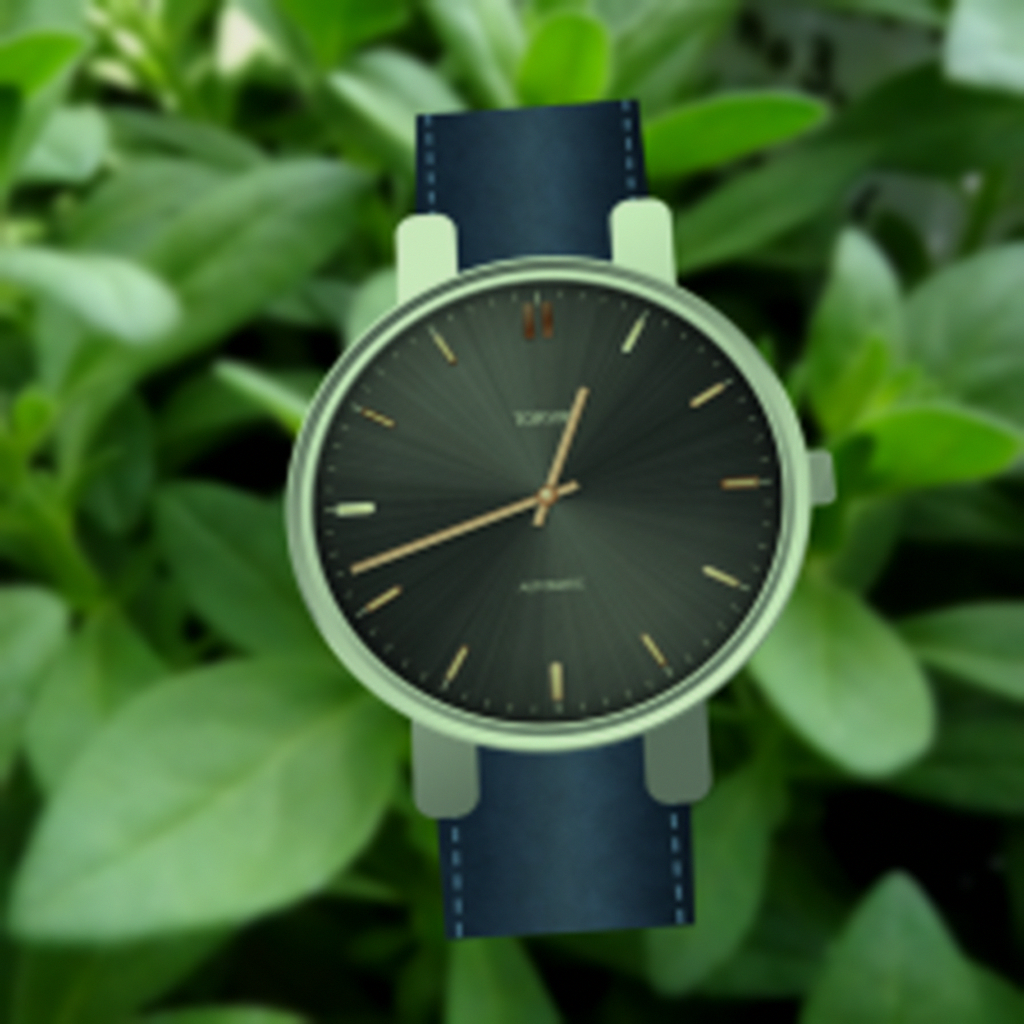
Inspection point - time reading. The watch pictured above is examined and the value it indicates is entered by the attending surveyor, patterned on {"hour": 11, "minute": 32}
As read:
{"hour": 12, "minute": 42}
